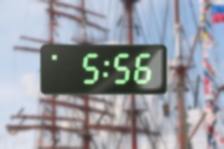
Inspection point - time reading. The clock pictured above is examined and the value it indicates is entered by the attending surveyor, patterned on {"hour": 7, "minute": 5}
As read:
{"hour": 5, "minute": 56}
